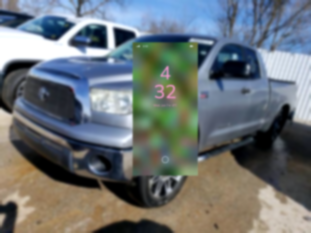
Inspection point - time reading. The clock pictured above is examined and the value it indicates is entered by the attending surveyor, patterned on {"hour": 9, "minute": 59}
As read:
{"hour": 4, "minute": 32}
